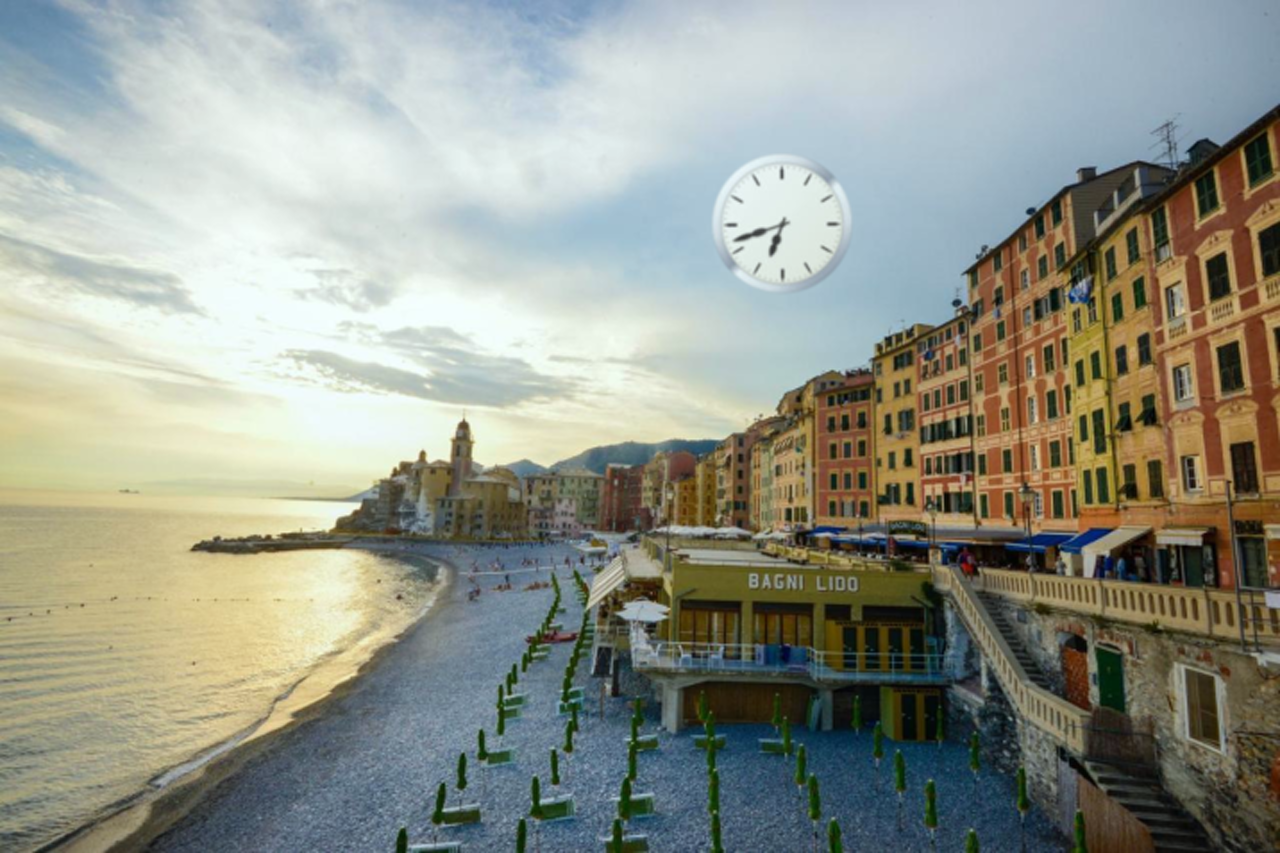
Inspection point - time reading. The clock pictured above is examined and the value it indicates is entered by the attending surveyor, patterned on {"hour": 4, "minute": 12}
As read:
{"hour": 6, "minute": 42}
